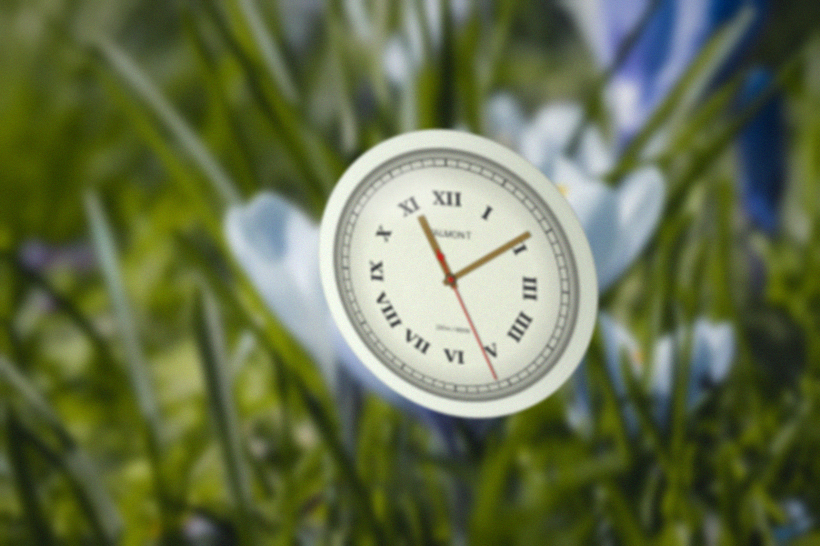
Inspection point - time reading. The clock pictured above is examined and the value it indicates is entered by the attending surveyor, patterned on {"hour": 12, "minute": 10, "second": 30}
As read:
{"hour": 11, "minute": 9, "second": 26}
